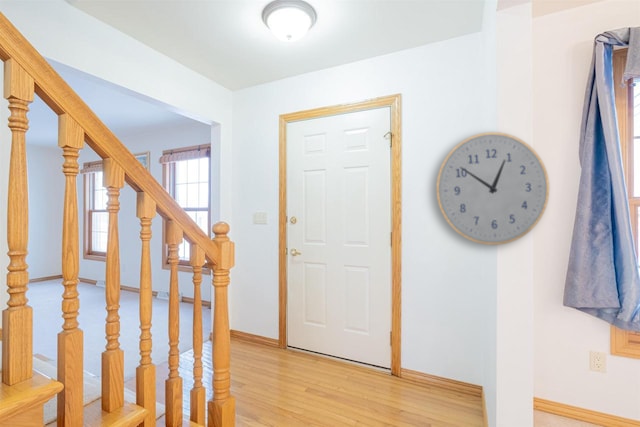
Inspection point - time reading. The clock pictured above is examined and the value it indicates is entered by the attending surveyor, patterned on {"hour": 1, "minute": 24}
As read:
{"hour": 12, "minute": 51}
